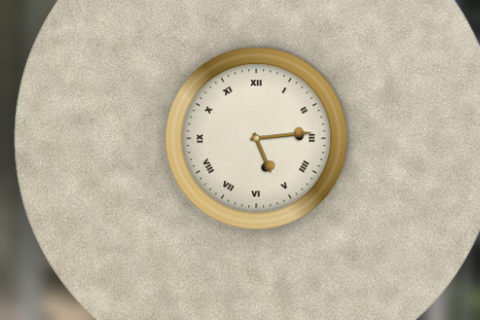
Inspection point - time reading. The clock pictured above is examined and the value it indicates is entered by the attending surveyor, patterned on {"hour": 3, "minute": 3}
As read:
{"hour": 5, "minute": 14}
